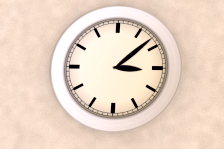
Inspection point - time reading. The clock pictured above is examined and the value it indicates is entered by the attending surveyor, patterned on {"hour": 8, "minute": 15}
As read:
{"hour": 3, "minute": 8}
